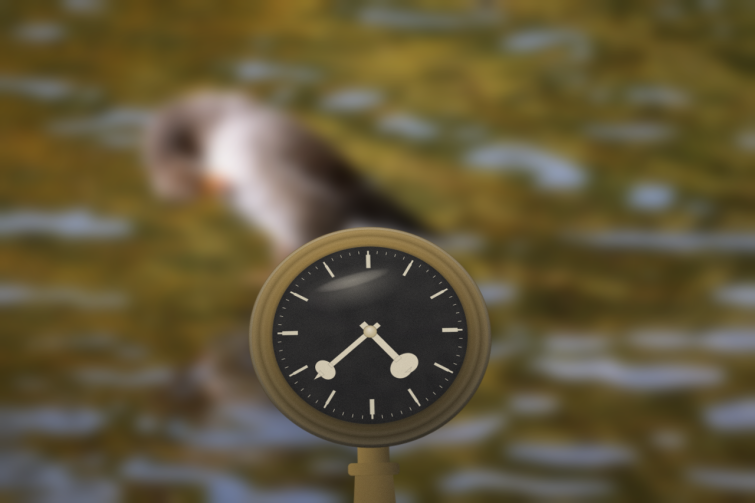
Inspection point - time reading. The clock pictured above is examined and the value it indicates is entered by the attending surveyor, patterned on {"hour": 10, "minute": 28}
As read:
{"hour": 4, "minute": 38}
